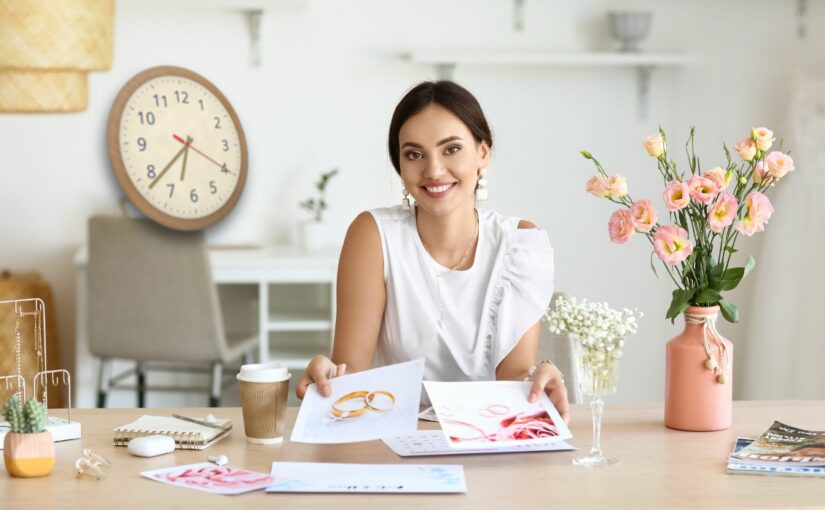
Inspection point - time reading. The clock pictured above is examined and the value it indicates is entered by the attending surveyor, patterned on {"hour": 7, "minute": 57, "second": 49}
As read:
{"hour": 6, "minute": 38, "second": 20}
